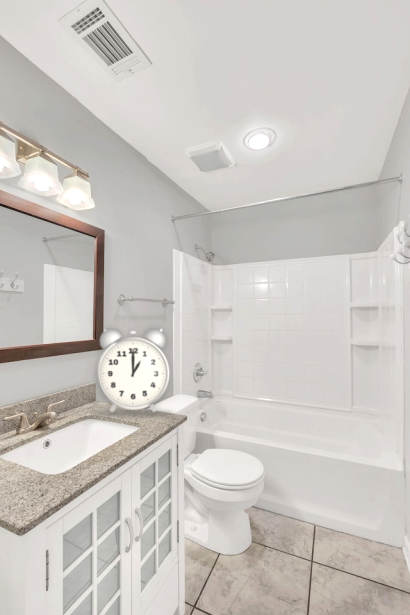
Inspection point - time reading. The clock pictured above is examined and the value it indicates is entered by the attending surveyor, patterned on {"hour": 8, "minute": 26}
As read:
{"hour": 1, "minute": 0}
